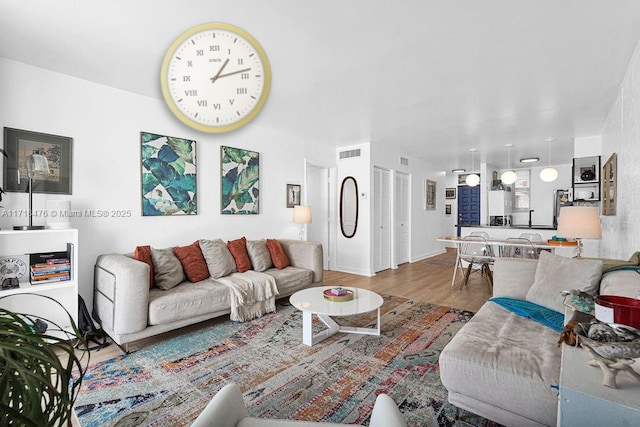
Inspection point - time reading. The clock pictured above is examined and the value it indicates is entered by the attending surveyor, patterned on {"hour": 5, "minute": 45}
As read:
{"hour": 1, "minute": 13}
